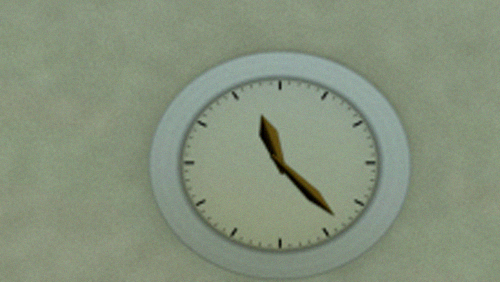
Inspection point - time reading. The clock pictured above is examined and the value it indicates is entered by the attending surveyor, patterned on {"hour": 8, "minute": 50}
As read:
{"hour": 11, "minute": 23}
